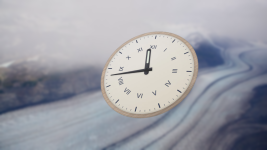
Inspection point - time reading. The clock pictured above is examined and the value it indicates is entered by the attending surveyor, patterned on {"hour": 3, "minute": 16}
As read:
{"hour": 11, "minute": 43}
